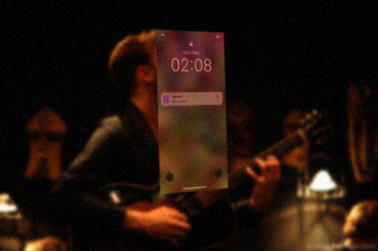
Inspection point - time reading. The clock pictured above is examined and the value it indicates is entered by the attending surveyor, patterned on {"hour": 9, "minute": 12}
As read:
{"hour": 2, "minute": 8}
